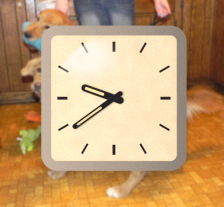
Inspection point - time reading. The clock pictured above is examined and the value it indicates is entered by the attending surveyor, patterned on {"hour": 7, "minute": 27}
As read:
{"hour": 9, "minute": 39}
